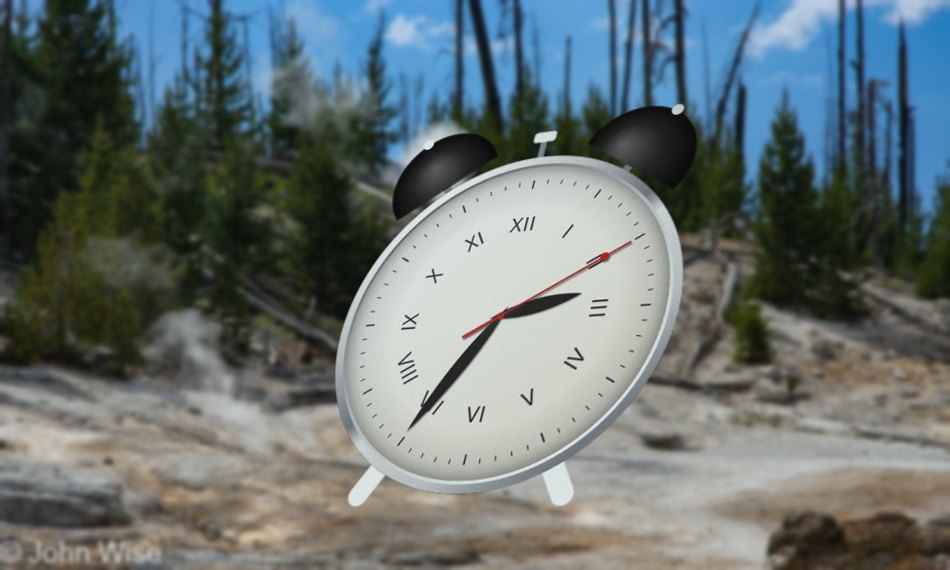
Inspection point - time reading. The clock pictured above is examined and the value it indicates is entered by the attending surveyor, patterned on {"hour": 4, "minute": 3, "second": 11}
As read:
{"hour": 2, "minute": 35, "second": 10}
